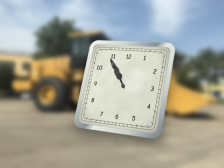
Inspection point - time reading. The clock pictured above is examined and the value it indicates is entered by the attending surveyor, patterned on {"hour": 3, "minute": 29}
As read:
{"hour": 10, "minute": 54}
